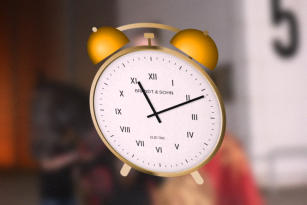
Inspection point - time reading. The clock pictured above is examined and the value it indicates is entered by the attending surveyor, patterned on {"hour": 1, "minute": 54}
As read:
{"hour": 11, "minute": 11}
